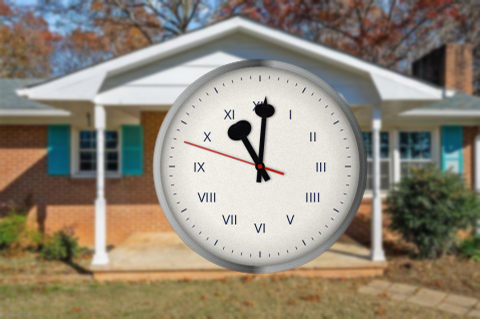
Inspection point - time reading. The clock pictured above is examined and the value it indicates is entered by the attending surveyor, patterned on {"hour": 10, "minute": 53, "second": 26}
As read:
{"hour": 11, "minute": 0, "second": 48}
